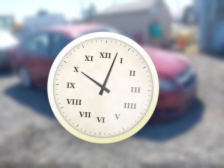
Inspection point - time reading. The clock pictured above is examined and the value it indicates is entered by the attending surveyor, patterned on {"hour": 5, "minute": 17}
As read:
{"hour": 10, "minute": 3}
